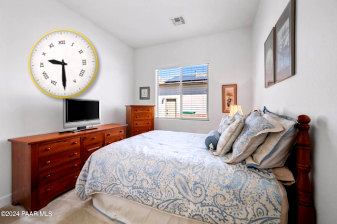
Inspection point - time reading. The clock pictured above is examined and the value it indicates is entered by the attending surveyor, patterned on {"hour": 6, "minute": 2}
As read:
{"hour": 9, "minute": 30}
